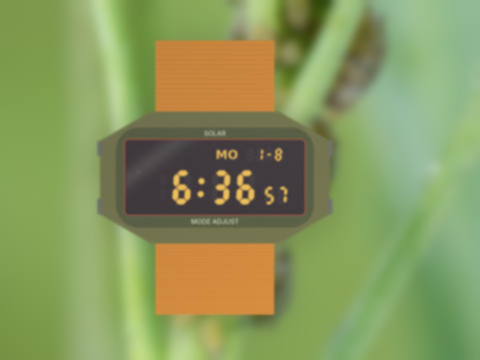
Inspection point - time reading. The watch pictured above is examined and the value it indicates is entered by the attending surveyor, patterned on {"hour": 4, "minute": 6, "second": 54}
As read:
{"hour": 6, "minute": 36, "second": 57}
